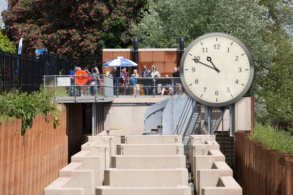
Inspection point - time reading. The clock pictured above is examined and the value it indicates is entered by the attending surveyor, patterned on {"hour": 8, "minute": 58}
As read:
{"hour": 10, "minute": 49}
